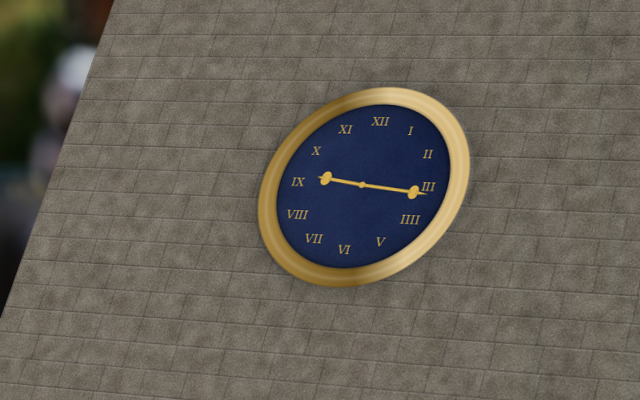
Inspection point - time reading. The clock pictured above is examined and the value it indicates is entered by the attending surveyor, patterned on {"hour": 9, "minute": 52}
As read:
{"hour": 9, "minute": 16}
